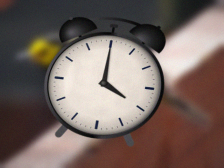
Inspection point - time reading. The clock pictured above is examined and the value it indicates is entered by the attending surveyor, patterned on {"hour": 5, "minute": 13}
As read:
{"hour": 4, "minute": 0}
